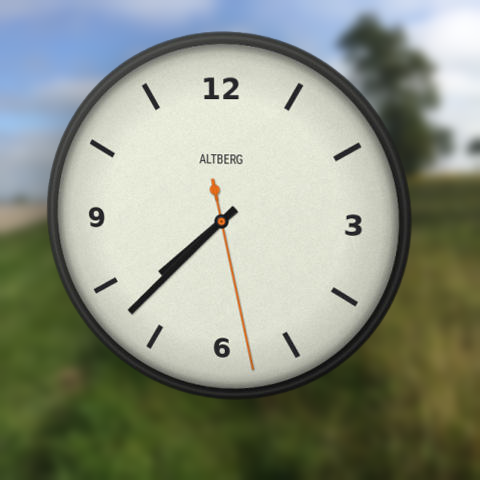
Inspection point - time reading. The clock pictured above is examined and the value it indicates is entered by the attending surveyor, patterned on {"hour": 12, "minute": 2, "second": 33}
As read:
{"hour": 7, "minute": 37, "second": 28}
